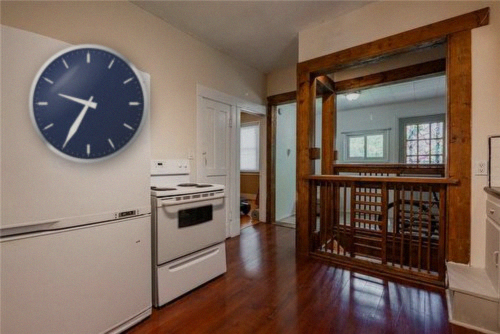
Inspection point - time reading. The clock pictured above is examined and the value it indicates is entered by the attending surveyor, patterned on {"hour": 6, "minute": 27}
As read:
{"hour": 9, "minute": 35}
